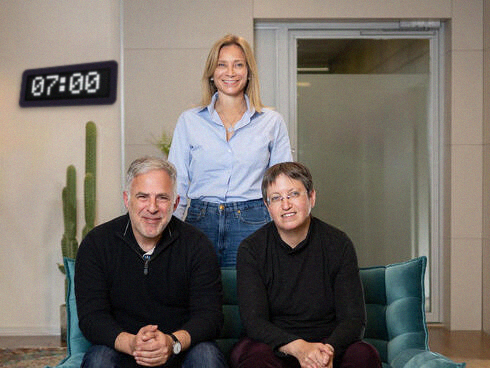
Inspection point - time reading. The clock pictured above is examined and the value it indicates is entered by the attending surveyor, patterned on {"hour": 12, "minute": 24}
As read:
{"hour": 7, "minute": 0}
